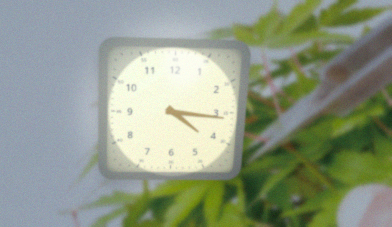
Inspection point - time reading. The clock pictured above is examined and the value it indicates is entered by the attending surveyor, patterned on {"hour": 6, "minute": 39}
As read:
{"hour": 4, "minute": 16}
